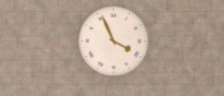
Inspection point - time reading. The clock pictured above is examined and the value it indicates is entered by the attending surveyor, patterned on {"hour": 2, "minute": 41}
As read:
{"hour": 3, "minute": 56}
